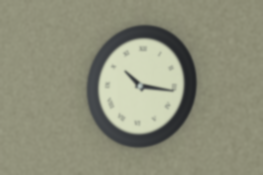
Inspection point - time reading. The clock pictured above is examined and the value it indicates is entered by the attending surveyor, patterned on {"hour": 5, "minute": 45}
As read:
{"hour": 10, "minute": 16}
